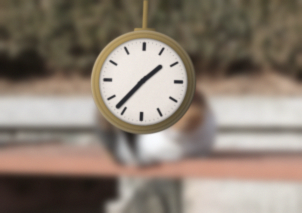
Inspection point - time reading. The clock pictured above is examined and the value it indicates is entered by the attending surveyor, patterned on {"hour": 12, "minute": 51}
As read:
{"hour": 1, "minute": 37}
